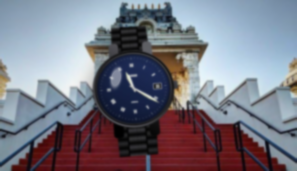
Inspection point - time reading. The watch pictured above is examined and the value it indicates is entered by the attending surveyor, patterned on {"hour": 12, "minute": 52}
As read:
{"hour": 11, "minute": 21}
